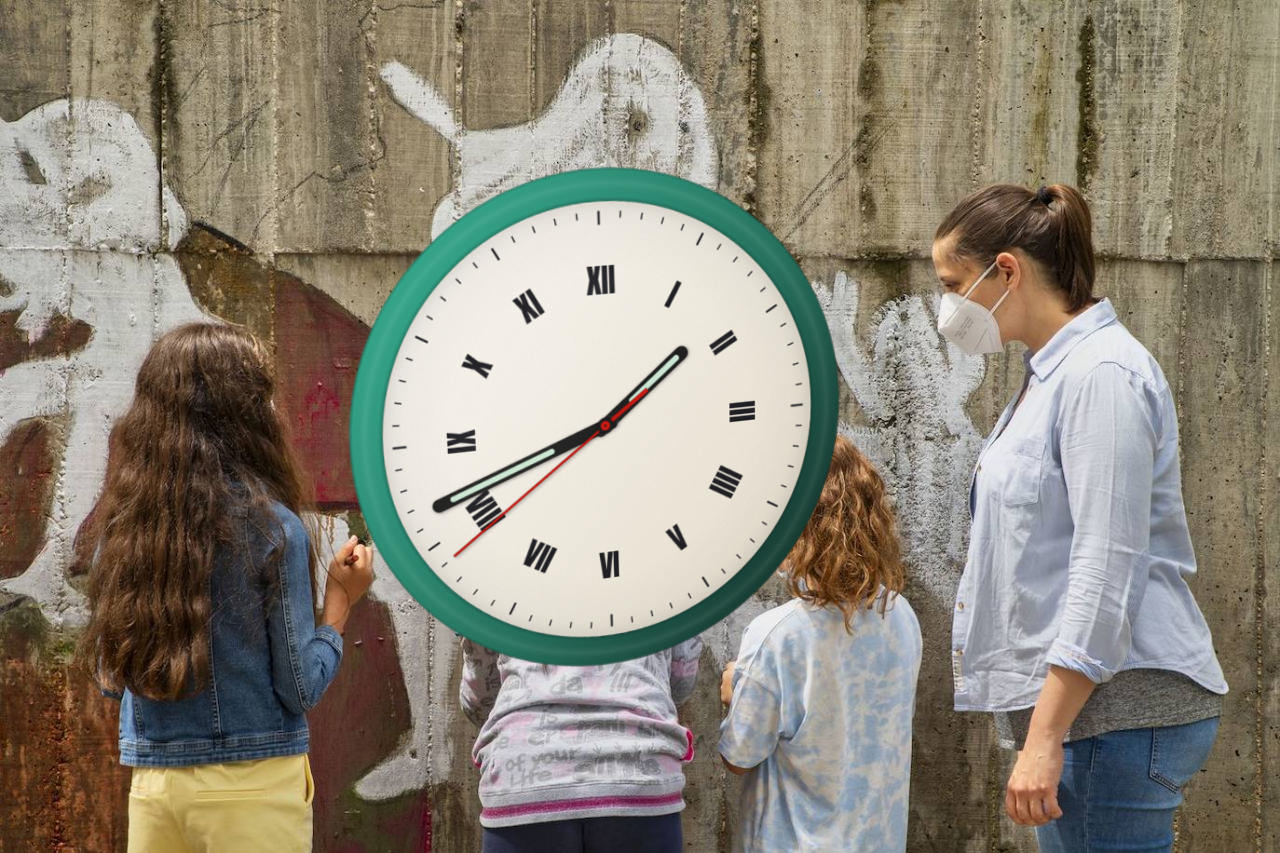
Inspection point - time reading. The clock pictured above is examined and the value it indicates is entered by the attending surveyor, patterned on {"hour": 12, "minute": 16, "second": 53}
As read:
{"hour": 1, "minute": 41, "second": 39}
